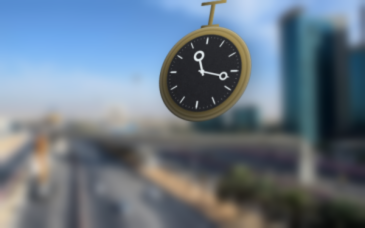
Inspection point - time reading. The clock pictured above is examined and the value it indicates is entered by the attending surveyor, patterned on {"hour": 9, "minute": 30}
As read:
{"hour": 11, "minute": 17}
